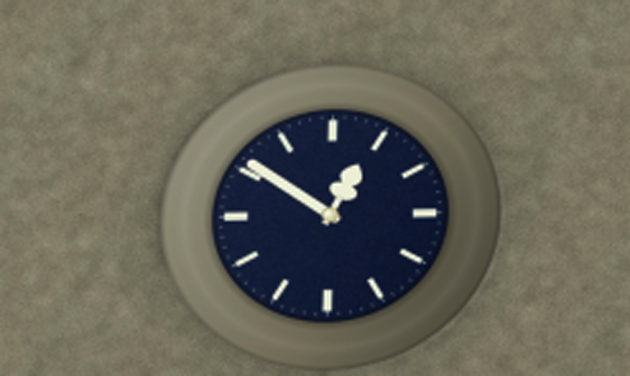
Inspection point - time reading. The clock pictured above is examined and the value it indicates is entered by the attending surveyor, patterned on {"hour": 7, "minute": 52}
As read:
{"hour": 12, "minute": 51}
